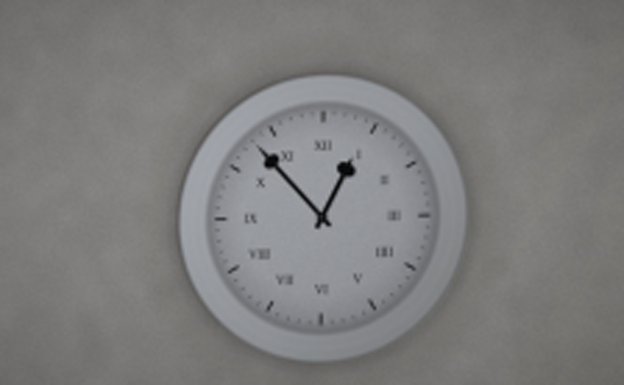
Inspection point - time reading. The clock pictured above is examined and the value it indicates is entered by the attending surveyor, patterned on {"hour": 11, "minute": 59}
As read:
{"hour": 12, "minute": 53}
